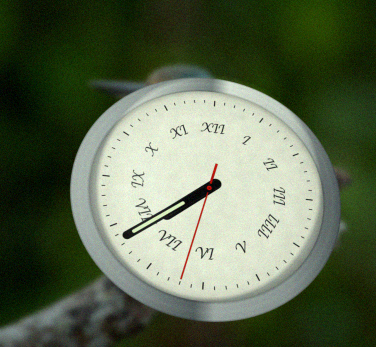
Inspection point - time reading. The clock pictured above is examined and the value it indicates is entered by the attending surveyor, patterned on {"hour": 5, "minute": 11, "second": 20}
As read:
{"hour": 7, "minute": 38, "second": 32}
